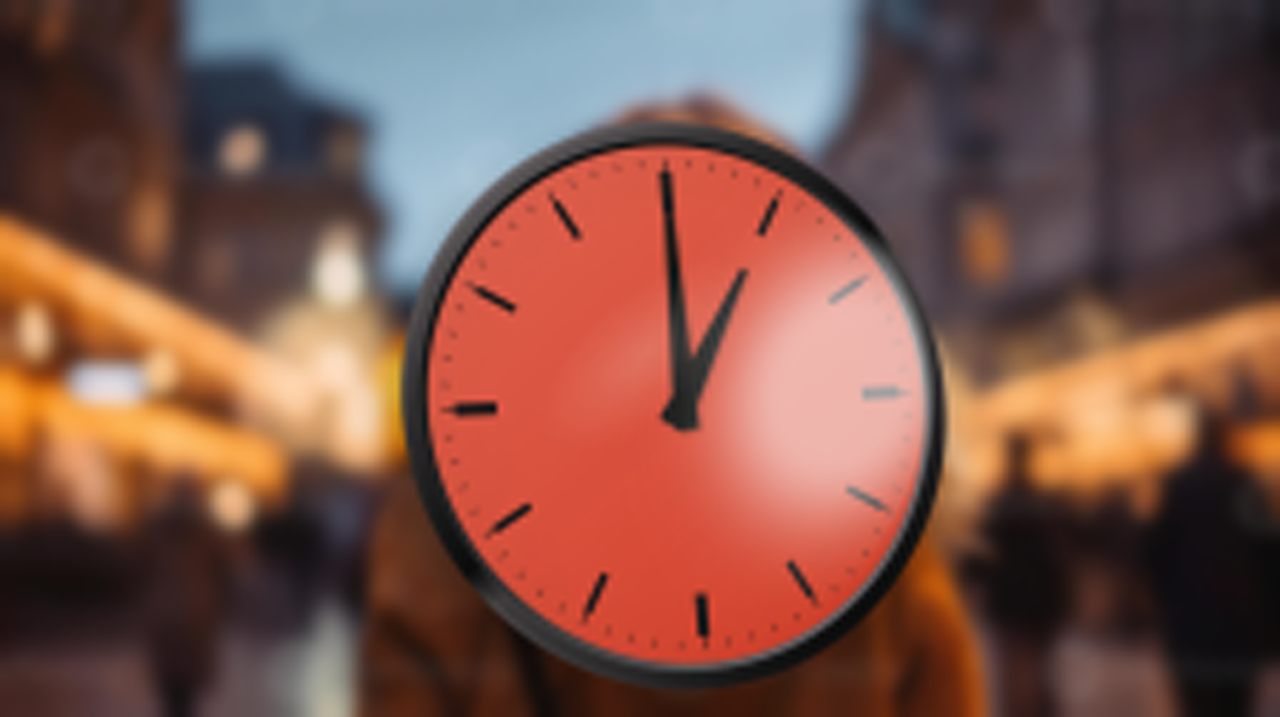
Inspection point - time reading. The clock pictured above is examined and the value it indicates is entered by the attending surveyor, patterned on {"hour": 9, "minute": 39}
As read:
{"hour": 1, "minute": 0}
